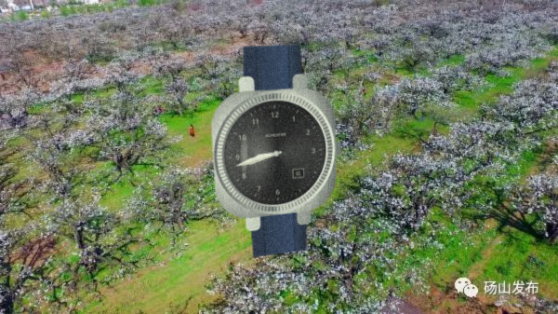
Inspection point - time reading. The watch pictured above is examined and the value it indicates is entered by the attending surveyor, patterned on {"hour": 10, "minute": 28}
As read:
{"hour": 8, "minute": 43}
